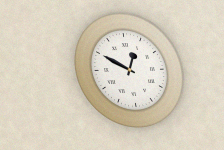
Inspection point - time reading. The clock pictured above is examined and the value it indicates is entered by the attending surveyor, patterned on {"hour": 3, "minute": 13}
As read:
{"hour": 12, "minute": 50}
